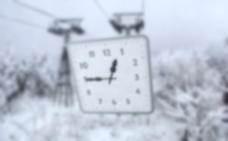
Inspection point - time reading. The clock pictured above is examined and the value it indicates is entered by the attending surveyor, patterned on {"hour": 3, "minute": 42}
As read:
{"hour": 12, "minute": 45}
